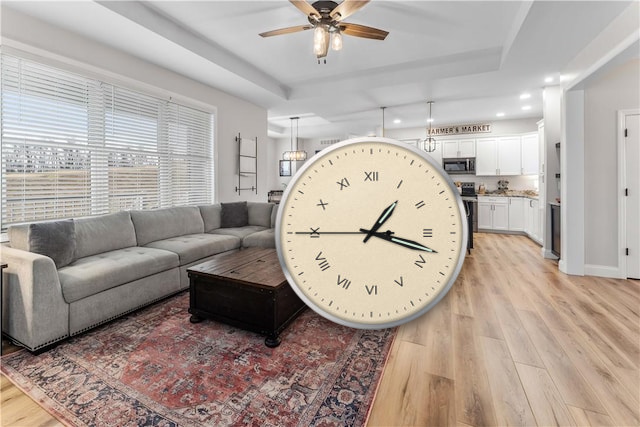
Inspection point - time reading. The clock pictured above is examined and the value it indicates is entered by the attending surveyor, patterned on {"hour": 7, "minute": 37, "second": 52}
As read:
{"hour": 1, "minute": 17, "second": 45}
